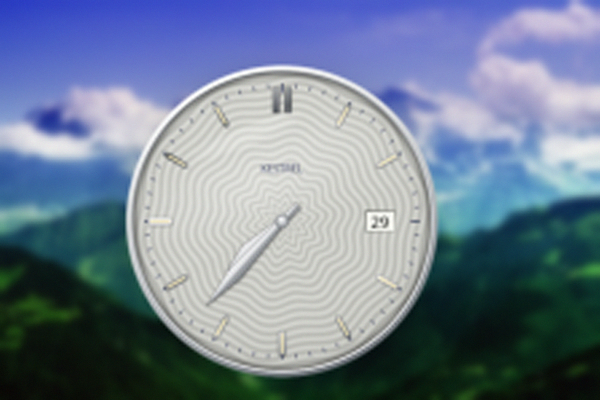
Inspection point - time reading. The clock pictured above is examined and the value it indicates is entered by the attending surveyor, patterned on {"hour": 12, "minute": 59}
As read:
{"hour": 7, "minute": 37}
